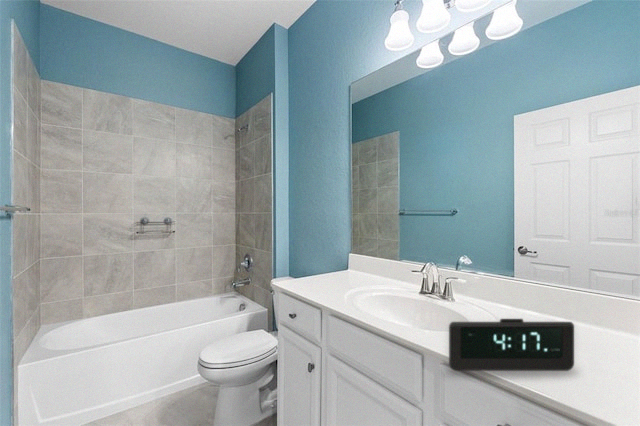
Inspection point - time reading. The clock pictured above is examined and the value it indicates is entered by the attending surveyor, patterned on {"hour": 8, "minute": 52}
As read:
{"hour": 4, "minute": 17}
